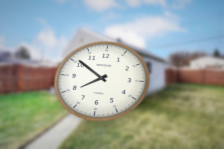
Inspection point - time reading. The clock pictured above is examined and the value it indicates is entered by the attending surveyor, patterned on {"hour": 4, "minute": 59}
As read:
{"hour": 7, "minute": 51}
